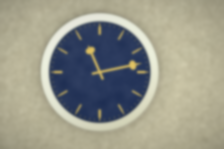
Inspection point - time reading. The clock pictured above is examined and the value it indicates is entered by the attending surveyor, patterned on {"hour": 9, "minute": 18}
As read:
{"hour": 11, "minute": 13}
